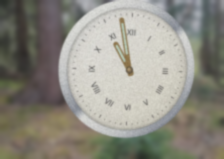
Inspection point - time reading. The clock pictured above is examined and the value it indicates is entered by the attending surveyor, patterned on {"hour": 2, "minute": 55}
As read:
{"hour": 10, "minute": 58}
